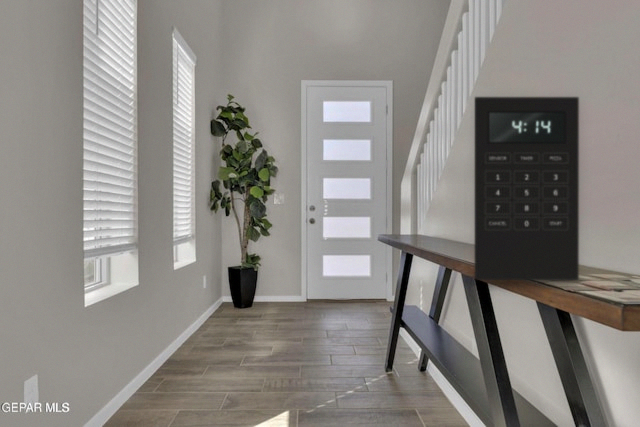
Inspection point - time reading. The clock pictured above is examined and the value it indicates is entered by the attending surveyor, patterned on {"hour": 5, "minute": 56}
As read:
{"hour": 4, "minute": 14}
